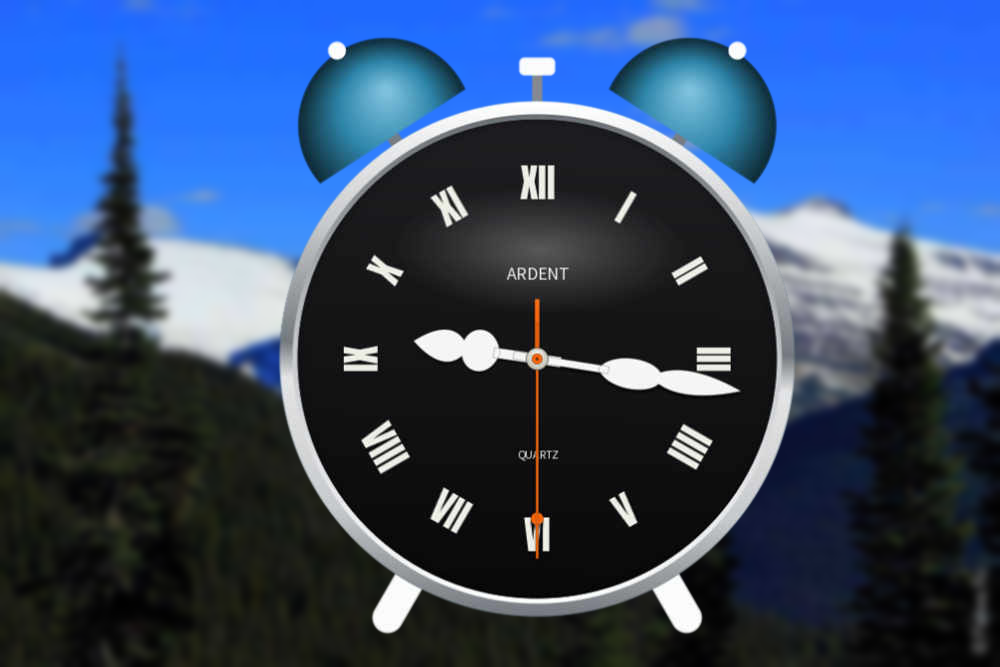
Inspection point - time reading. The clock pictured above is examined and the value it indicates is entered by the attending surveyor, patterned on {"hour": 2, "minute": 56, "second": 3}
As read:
{"hour": 9, "minute": 16, "second": 30}
